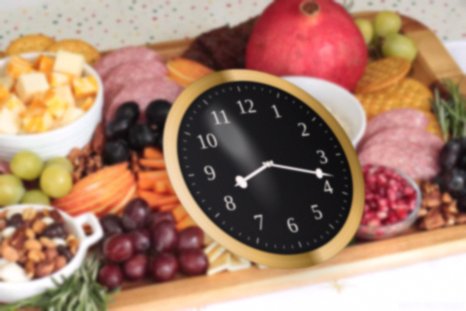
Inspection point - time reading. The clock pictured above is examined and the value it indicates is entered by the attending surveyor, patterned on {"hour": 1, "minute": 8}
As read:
{"hour": 8, "minute": 18}
